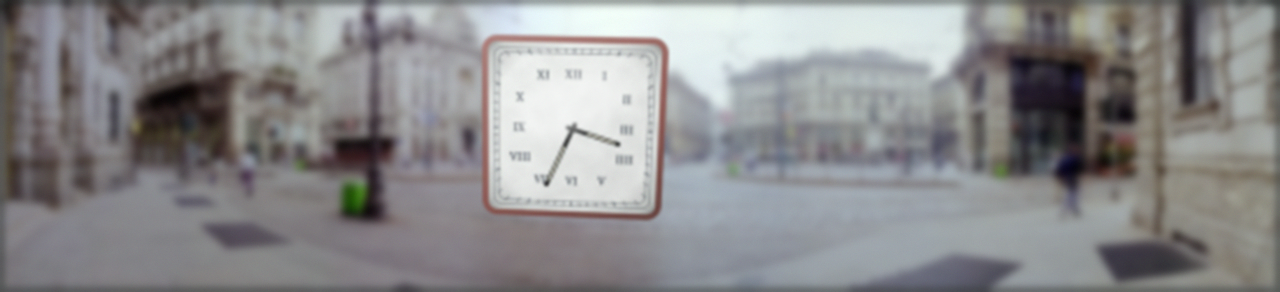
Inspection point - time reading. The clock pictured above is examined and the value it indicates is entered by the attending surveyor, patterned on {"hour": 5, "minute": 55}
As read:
{"hour": 3, "minute": 34}
